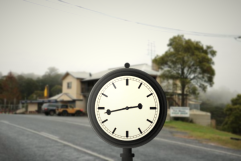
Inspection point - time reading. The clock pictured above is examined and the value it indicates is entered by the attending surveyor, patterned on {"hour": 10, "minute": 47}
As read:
{"hour": 2, "minute": 43}
